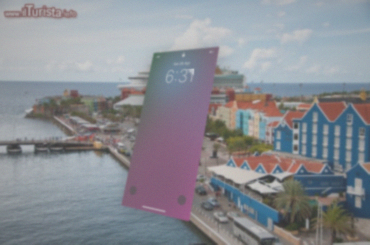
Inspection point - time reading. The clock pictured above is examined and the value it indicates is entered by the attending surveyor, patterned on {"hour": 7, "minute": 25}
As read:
{"hour": 6, "minute": 31}
